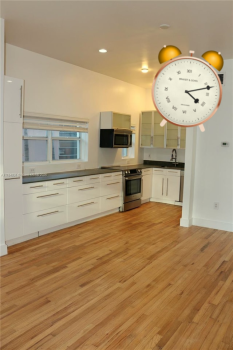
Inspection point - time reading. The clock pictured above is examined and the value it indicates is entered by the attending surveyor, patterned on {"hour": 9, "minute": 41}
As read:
{"hour": 4, "minute": 12}
